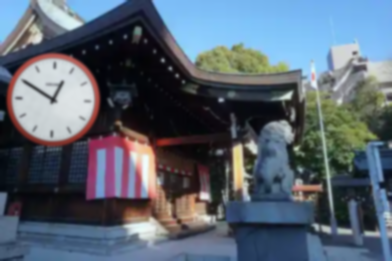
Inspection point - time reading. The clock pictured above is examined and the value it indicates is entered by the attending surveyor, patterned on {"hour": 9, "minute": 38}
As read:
{"hour": 12, "minute": 50}
